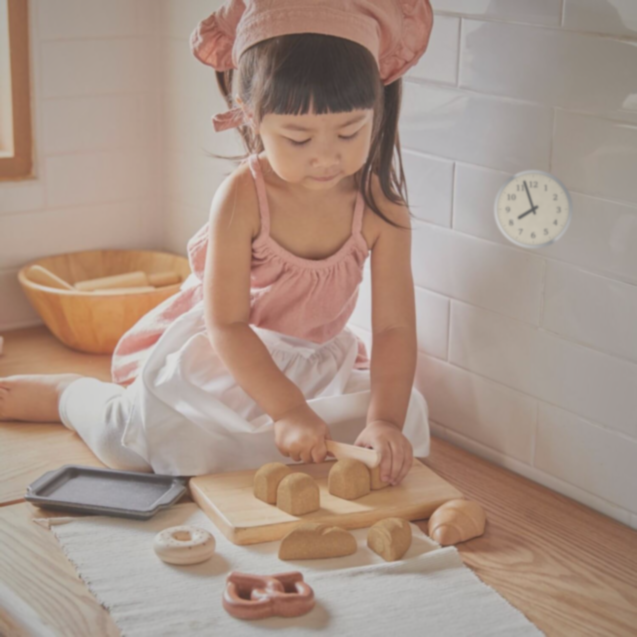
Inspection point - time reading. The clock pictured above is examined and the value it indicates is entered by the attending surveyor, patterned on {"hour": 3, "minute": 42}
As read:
{"hour": 7, "minute": 57}
